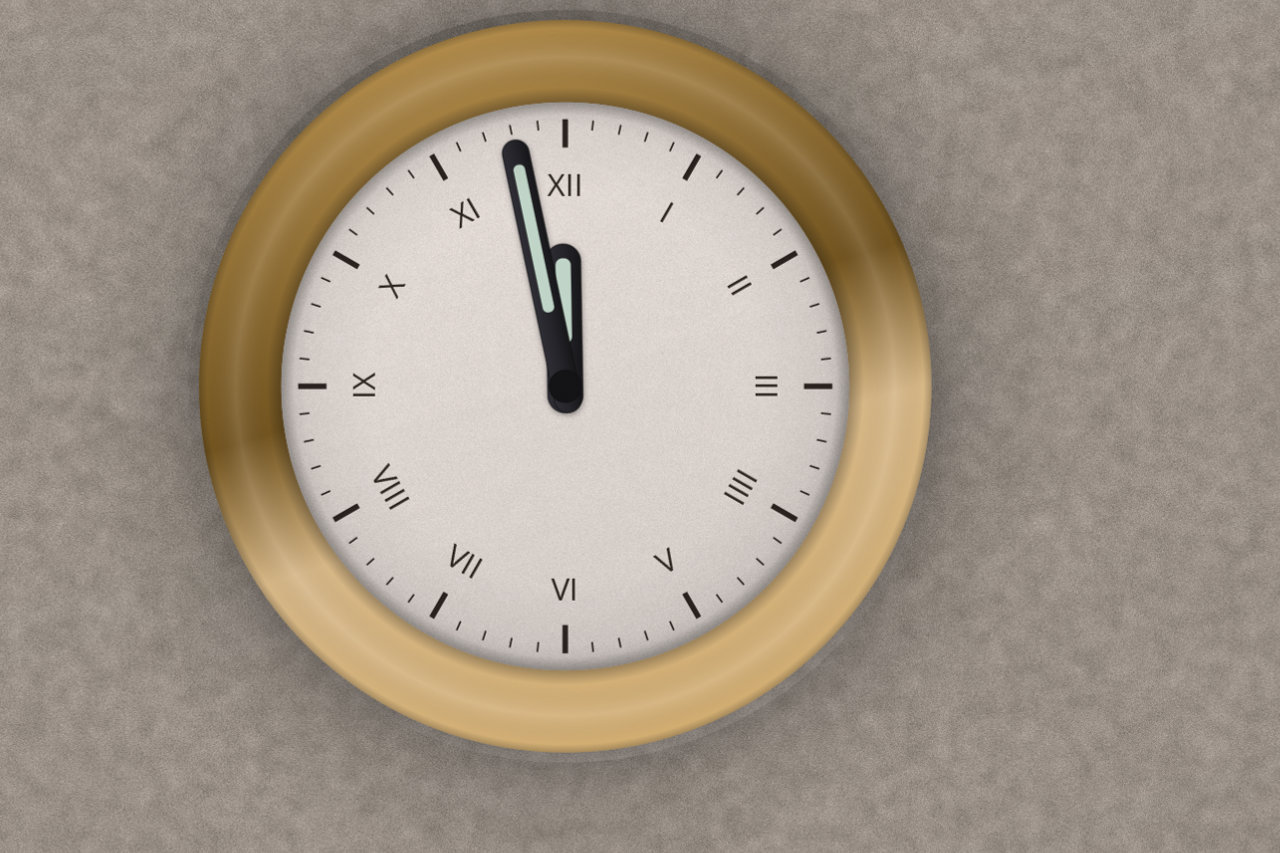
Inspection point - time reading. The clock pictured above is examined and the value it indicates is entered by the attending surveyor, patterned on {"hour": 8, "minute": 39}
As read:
{"hour": 11, "minute": 58}
